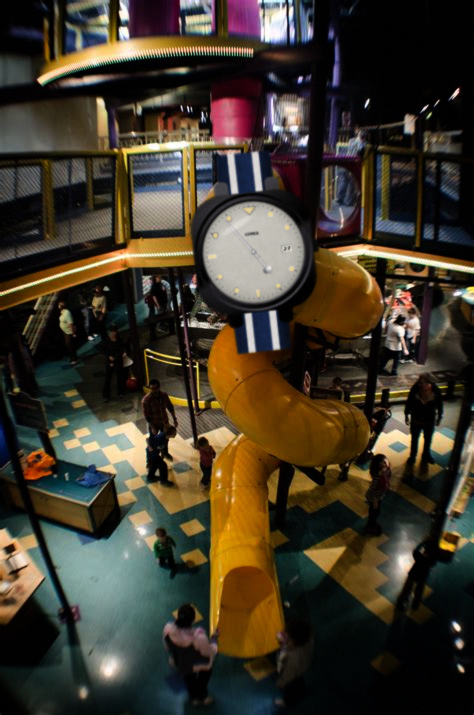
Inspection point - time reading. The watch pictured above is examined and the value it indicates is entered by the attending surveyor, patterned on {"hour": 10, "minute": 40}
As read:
{"hour": 4, "minute": 54}
